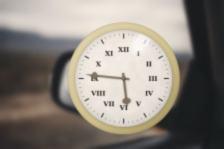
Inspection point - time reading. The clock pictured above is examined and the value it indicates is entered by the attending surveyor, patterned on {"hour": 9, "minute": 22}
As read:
{"hour": 5, "minute": 46}
